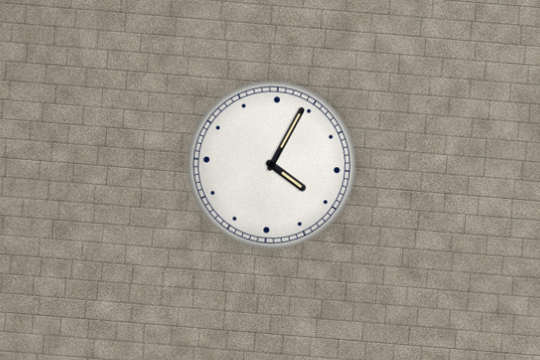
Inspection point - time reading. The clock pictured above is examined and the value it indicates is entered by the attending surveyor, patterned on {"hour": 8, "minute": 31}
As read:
{"hour": 4, "minute": 4}
